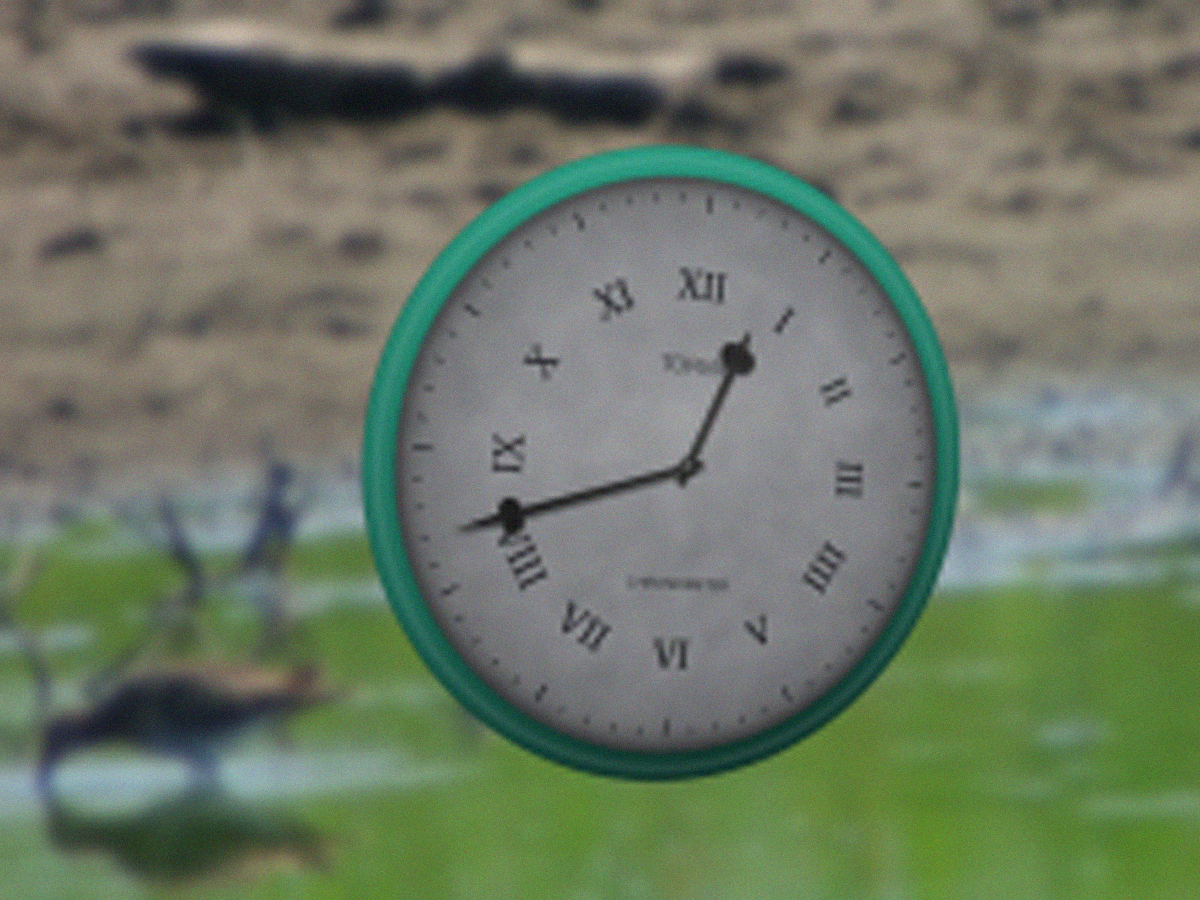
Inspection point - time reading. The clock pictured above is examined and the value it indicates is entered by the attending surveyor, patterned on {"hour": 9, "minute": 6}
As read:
{"hour": 12, "minute": 42}
